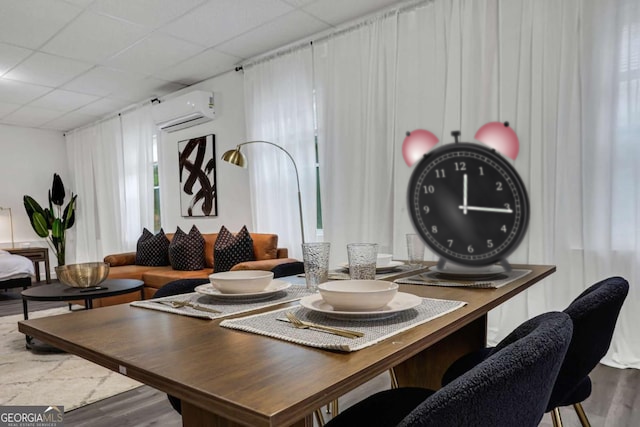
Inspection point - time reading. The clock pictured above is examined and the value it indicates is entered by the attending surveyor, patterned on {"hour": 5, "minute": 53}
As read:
{"hour": 12, "minute": 16}
